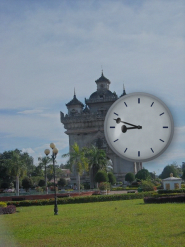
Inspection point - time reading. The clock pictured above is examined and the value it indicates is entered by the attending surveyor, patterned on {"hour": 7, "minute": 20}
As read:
{"hour": 8, "minute": 48}
